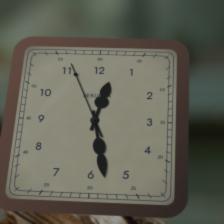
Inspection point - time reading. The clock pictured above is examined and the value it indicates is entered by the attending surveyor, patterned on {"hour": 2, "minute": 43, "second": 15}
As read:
{"hour": 12, "minute": 27, "second": 56}
